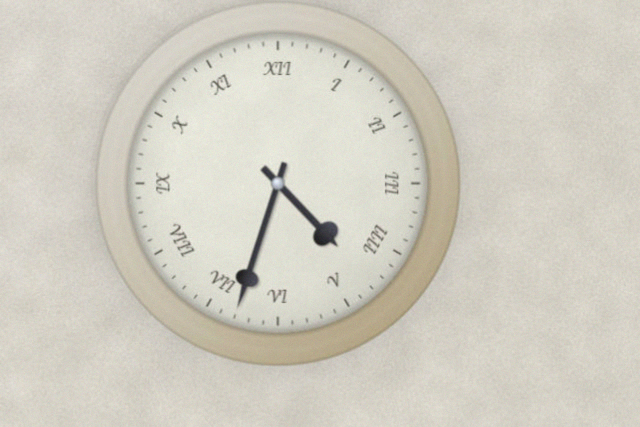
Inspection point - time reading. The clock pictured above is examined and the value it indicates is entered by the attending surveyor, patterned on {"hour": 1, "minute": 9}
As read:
{"hour": 4, "minute": 33}
